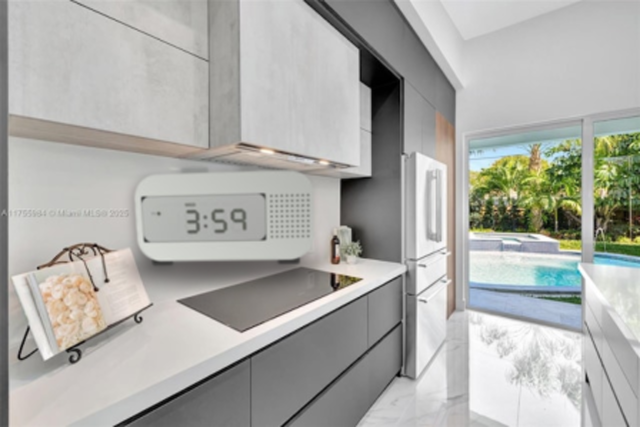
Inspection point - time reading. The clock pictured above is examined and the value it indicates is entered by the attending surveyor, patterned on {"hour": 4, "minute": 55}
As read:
{"hour": 3, "minute": 59}
